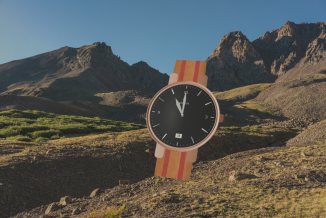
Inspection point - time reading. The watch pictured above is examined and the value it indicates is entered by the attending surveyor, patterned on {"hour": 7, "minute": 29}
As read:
{"hour": 11, "minute": 0}
